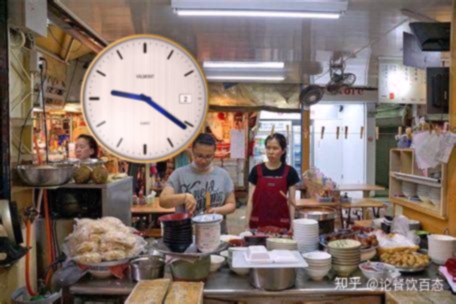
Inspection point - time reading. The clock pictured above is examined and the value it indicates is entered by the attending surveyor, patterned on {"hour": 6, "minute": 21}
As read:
{"hour": 9, "minute": 21}
